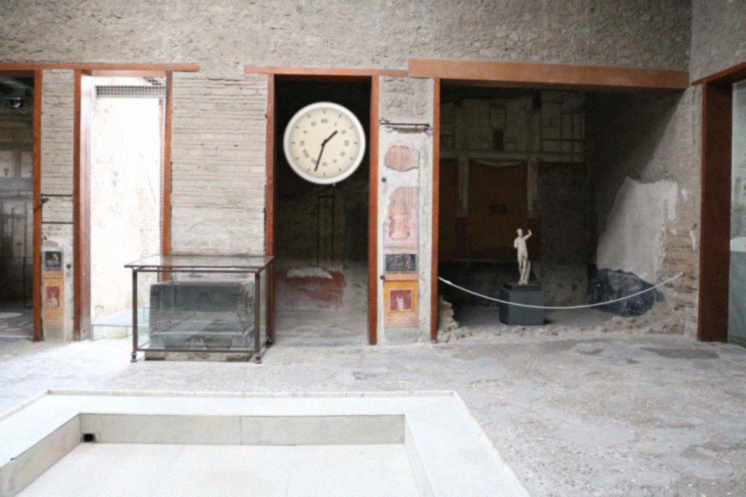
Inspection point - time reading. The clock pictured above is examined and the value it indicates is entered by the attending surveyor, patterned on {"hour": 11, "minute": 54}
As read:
{"hour": 1, "minute": 33}
